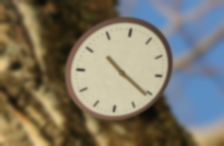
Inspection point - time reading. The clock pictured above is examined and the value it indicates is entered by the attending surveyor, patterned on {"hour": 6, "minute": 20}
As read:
{"hour": 10, "minute": 21}
